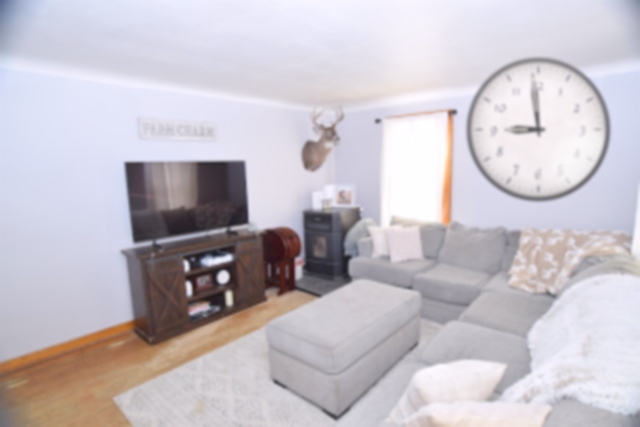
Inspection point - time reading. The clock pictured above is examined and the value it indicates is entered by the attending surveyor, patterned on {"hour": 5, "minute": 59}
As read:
{"hour": 8, "minute": 59}
